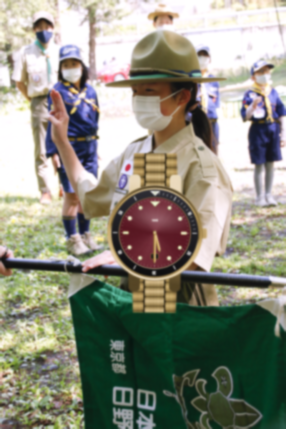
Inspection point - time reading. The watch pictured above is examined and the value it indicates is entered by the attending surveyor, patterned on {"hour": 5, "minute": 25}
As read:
{"hour": 5, "minute": 30}
